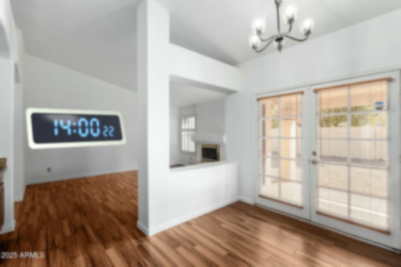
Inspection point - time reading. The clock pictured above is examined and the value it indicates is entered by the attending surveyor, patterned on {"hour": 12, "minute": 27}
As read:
{"hour": 14, "minute": 0}
